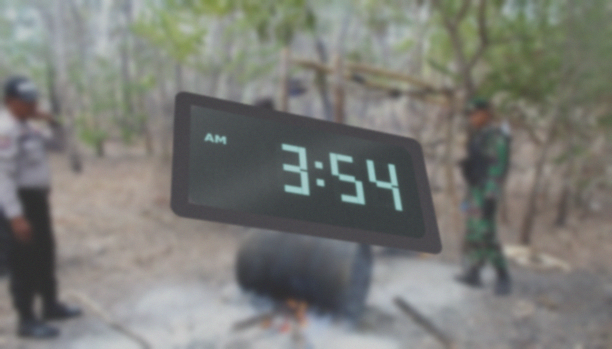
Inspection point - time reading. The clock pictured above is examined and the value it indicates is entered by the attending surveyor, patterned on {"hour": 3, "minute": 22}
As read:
{"hour": 3, "minute": 54}
